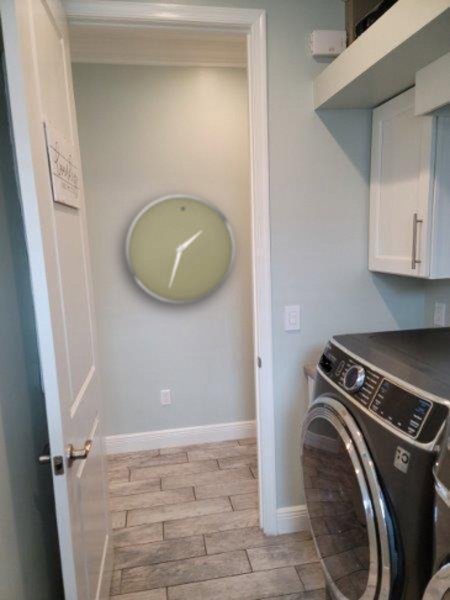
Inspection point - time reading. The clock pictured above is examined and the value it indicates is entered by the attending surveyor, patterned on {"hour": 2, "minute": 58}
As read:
{"hour": 1, "minute": 32}
